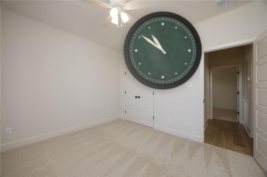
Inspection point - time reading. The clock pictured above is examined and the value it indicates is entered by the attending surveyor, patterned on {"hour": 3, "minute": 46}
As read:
{"hour": 10, "minute": 51}
